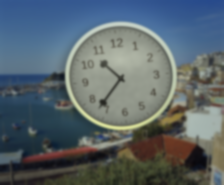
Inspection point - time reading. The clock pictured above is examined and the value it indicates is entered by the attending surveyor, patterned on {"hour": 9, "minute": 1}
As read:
{"hour": 10, "minute": 37}
